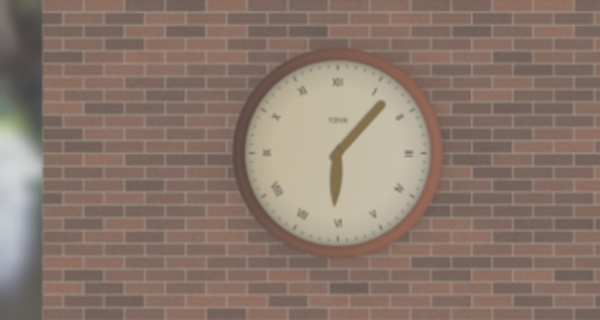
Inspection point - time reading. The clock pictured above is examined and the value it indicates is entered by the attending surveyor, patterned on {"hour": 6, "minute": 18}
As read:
{"hour": 6, "minute": 7}
